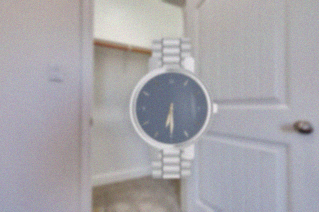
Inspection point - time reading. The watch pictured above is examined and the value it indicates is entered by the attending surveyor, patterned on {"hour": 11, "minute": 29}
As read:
{"hour": 6, "minute": 30}
